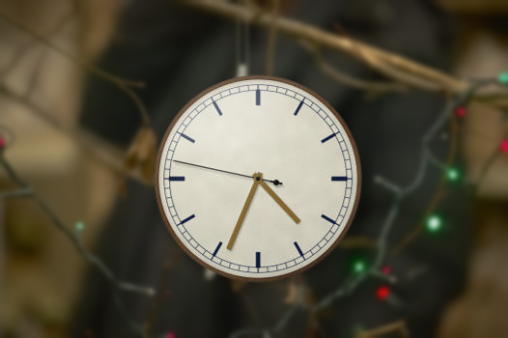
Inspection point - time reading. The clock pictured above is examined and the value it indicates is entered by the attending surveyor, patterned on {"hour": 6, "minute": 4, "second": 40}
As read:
{"hour": 4, "minute": 33, "second": 47}
